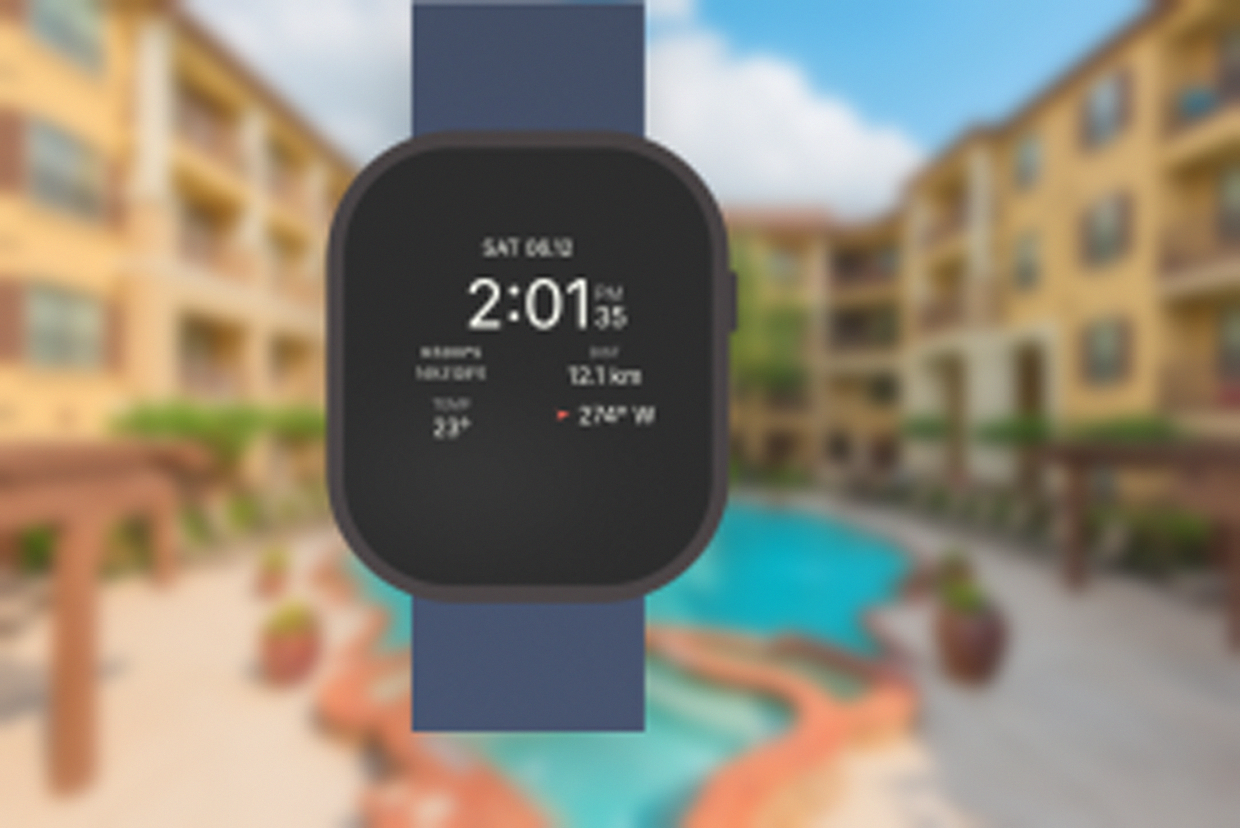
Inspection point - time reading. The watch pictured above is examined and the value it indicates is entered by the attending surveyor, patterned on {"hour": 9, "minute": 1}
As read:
{"hour": 2, "minute": 1}
